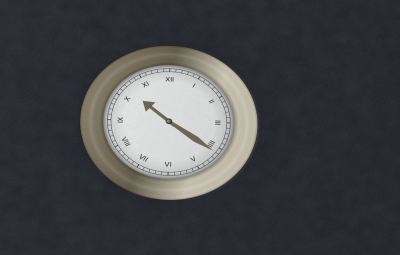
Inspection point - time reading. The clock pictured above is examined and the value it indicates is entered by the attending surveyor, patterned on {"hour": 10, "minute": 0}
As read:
{"hour": 10, "minute": 21}
